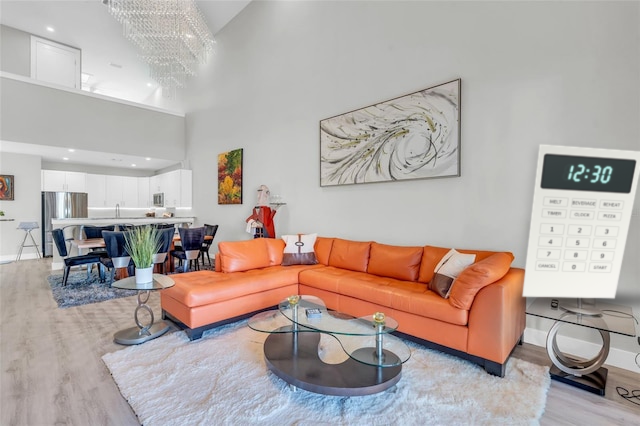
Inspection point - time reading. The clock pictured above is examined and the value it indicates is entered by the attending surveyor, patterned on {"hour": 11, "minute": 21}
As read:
{"hour": 12, "minute": 30}
